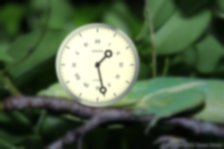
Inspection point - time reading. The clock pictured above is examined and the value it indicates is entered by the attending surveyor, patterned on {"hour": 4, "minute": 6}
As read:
{"hour": 1, "minute": 28}
